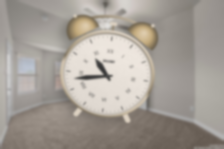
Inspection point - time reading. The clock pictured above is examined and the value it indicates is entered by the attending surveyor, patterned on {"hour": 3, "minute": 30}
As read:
{"hour": 10, "minute": 43}
